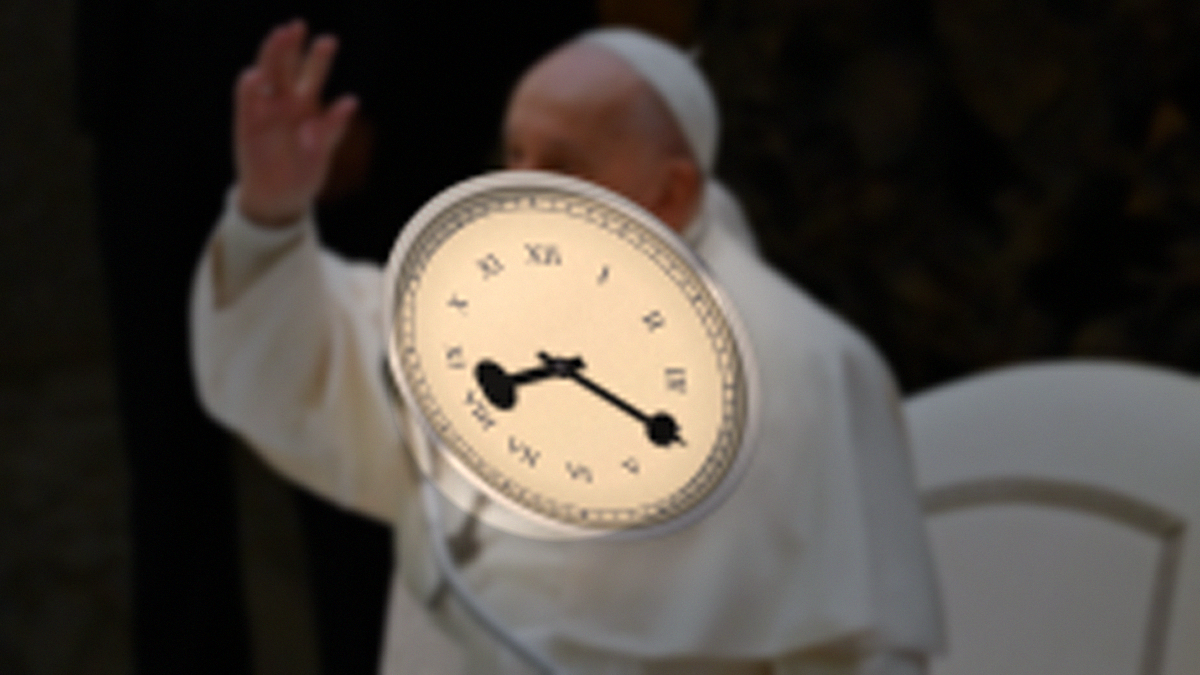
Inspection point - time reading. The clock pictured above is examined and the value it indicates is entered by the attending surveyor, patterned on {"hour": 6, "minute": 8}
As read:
{"hour": 8, "minute": 20}
